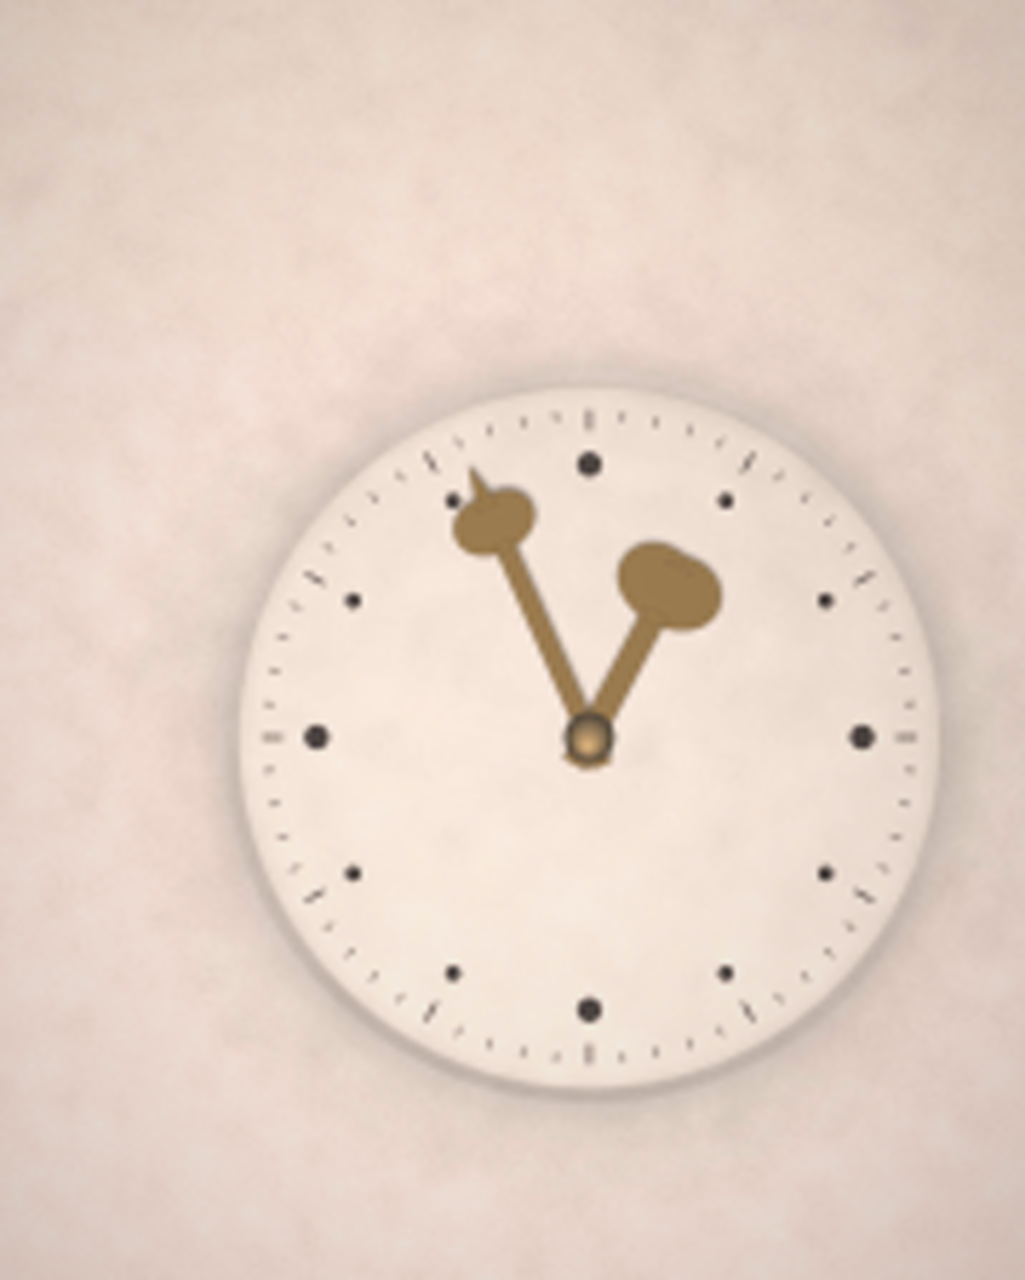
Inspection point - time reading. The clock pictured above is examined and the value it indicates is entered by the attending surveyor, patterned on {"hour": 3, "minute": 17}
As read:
{"hour": 12, "minute": 56}
